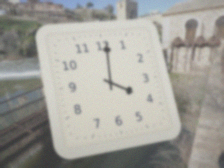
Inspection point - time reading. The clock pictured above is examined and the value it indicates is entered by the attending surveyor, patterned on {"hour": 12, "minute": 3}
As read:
{"hour": 4, "minute": 1}
